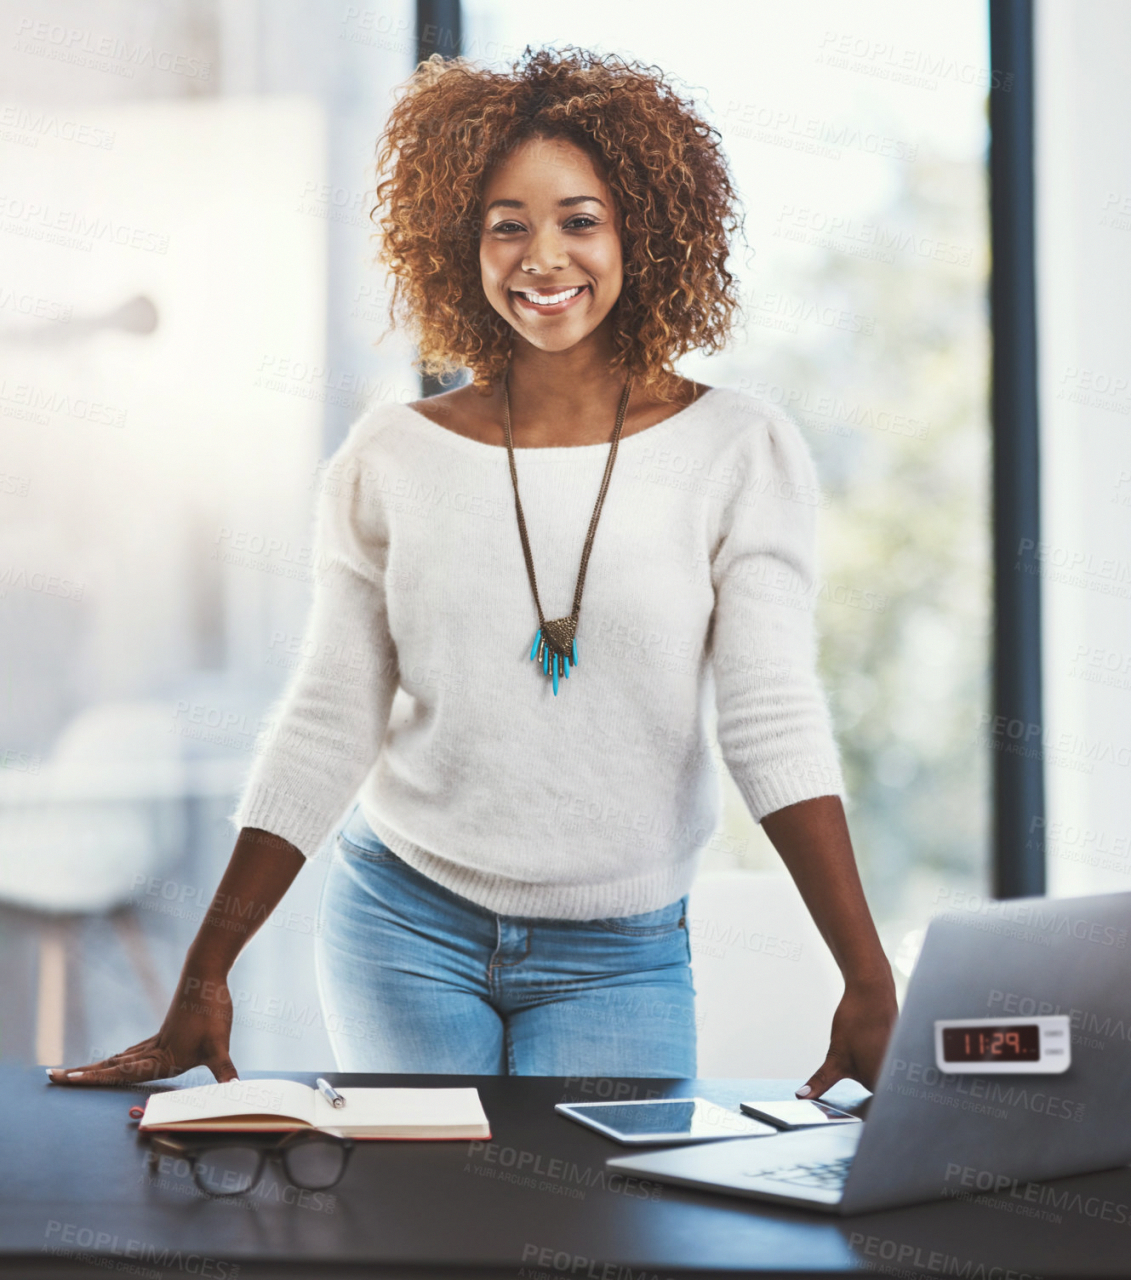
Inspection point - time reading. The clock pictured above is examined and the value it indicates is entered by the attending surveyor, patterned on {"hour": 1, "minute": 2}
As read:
{"hour": 11, "minute": 29}
